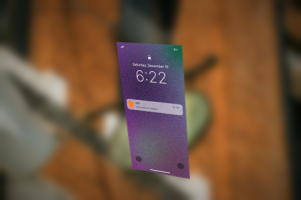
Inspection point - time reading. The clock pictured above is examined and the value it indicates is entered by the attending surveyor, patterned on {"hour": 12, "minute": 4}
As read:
{"hour": 6, "minute": 22}
